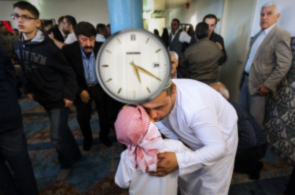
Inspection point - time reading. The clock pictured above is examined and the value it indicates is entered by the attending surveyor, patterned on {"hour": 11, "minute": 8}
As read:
{"hour": 5, "minute": 20}
